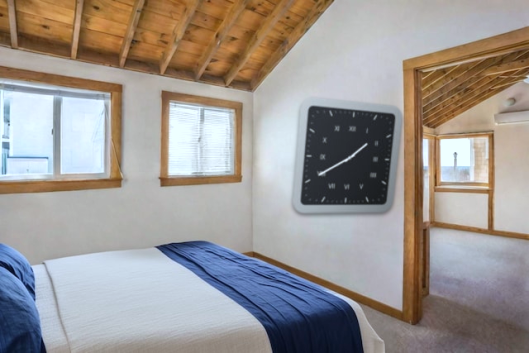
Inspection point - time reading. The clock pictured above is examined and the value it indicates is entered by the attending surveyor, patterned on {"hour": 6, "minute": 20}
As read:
{"hour": 1, "minute": 40}
